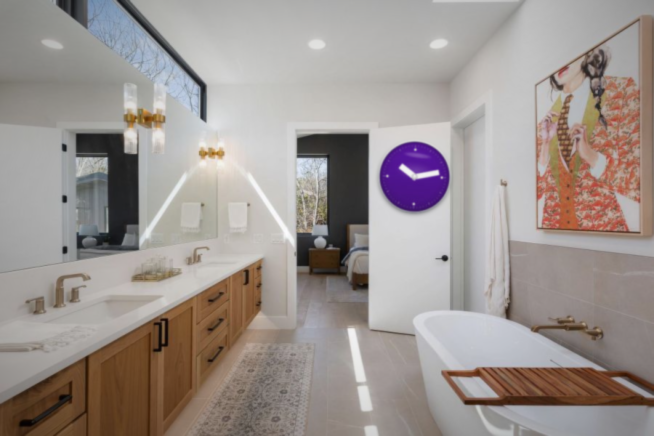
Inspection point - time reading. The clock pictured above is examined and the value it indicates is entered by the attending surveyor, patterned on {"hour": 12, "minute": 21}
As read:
{"hour": 10, "minute": 13}
